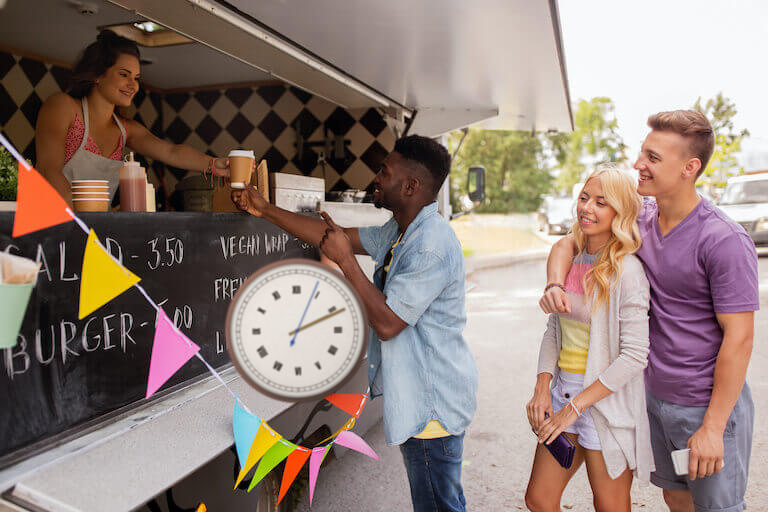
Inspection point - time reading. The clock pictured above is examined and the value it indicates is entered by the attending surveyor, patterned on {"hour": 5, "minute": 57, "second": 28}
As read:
{"hour": 2, "minute": 11, "second": 4}
